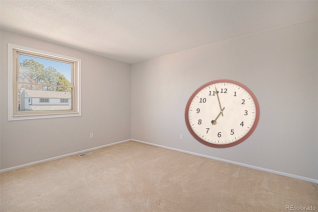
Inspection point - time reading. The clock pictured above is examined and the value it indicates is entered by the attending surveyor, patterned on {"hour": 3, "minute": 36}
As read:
{"hour": 6, "minute": 57}
